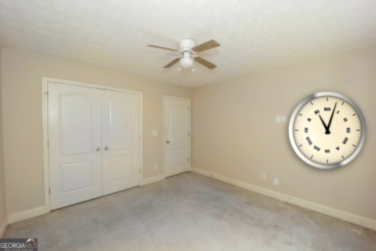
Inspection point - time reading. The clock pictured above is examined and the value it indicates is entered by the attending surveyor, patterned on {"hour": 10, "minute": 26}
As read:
{"hour": 11, "minute": 3}
